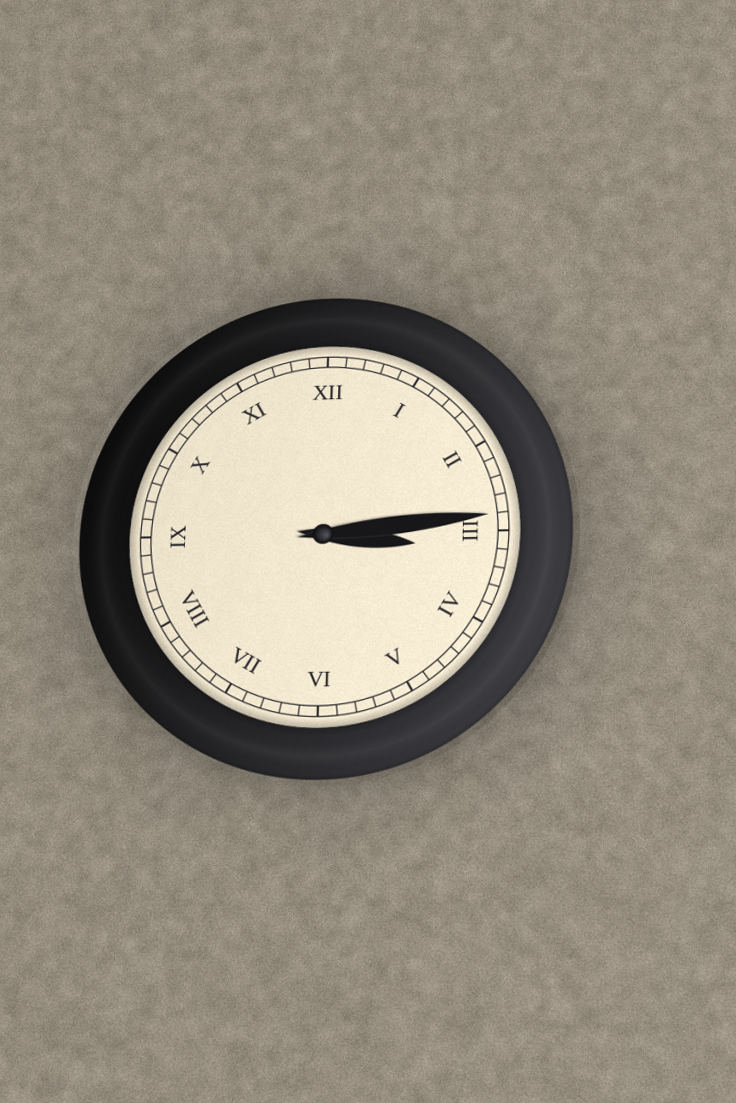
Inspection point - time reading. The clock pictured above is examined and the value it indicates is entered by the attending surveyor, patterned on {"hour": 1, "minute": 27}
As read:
{"hour": 3, "minute": 14}
